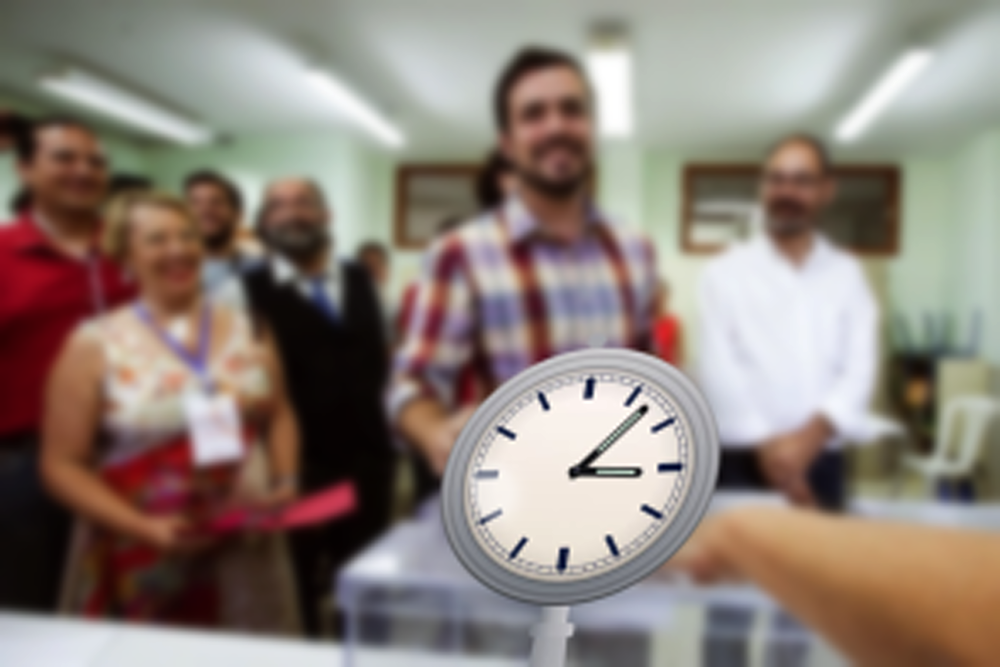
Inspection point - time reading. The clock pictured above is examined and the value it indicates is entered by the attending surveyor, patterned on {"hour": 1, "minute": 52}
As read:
{"hour": 3, "minute": 7}
